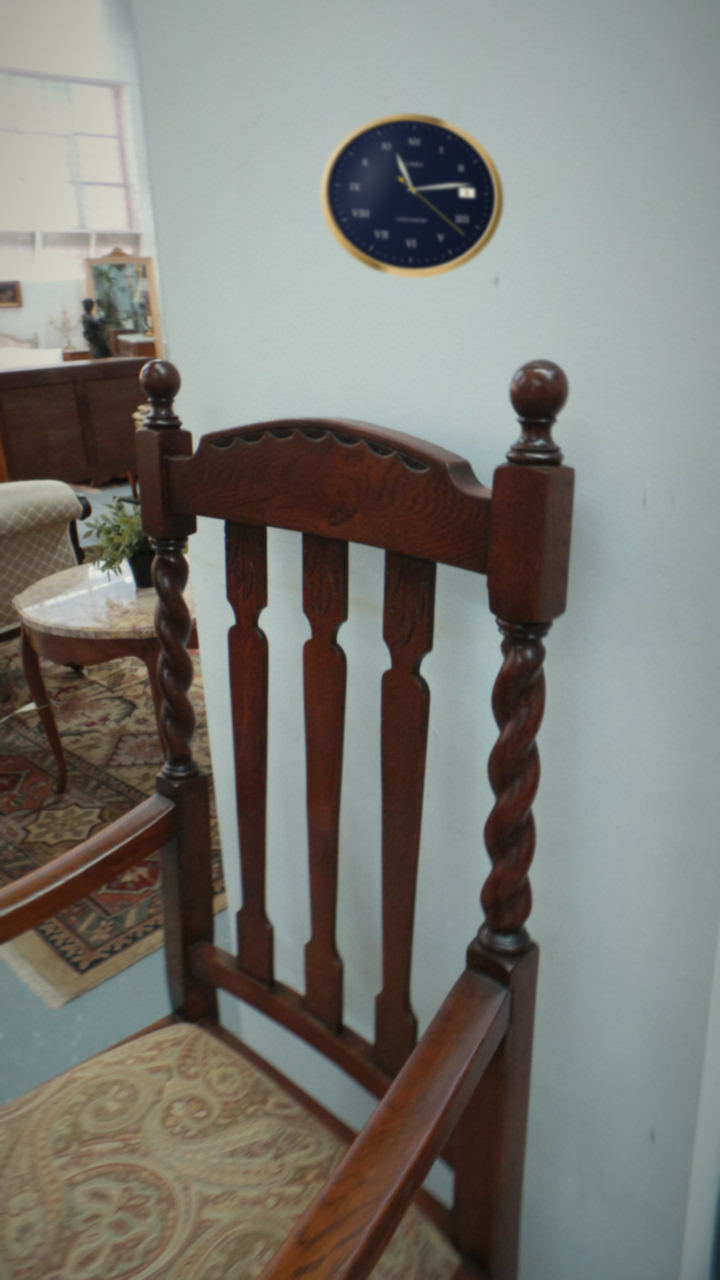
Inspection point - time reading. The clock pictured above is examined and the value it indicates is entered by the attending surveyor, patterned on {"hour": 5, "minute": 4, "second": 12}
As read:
{"hour": 11, "minute": 13, "second": 22}
